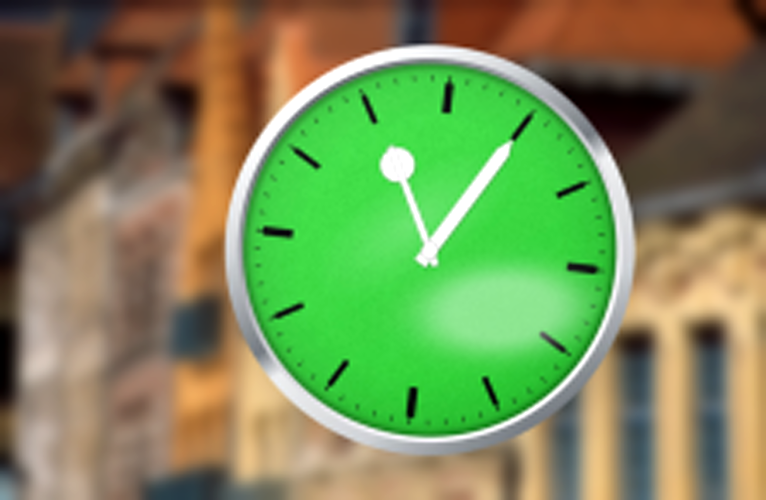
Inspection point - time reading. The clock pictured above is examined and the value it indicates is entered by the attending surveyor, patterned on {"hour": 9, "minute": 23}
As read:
{"hour": 11, "minute": 5}
